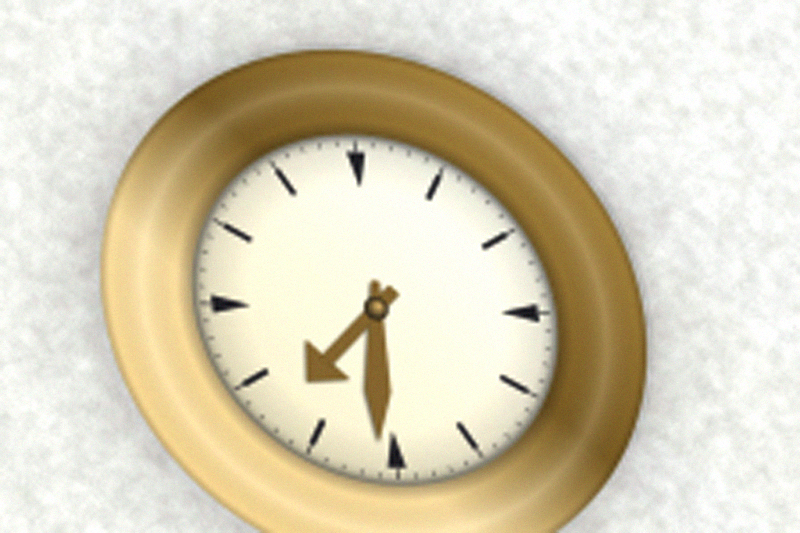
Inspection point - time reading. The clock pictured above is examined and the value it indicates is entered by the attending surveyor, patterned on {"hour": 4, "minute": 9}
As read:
{"hour": 7, "minute": 31}
